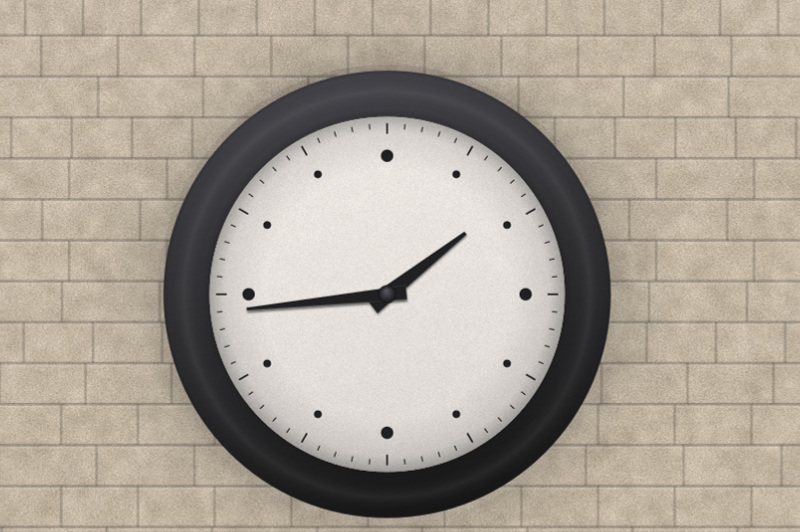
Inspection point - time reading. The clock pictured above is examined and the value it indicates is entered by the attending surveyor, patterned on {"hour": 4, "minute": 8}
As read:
{"hour": 1, "minute": 44}
